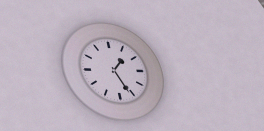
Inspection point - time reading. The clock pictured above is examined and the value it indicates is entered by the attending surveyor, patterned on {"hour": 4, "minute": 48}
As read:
{"hour": 1, "minute": 26}
